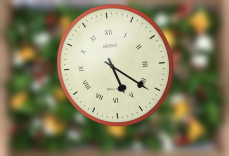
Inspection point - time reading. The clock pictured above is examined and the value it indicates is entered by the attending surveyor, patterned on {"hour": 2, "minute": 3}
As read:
{"hour": 5, "minute": 21}
